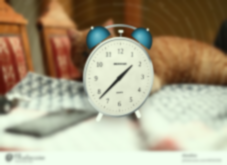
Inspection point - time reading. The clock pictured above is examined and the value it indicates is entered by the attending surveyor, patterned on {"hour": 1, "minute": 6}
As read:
{"hour": 1, "minute": 38}
